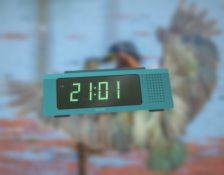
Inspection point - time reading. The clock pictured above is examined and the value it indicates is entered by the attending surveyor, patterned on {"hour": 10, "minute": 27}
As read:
{"hour": 21, "minute": 1}
